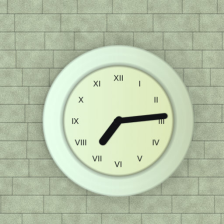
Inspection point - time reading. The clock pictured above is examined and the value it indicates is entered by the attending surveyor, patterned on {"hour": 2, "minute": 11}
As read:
{"hour": 7, "minute": 14}
